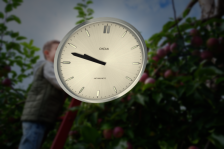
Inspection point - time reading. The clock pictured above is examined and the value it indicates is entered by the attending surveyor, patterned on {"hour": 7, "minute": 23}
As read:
{"hour": 9, "minute": 48}
